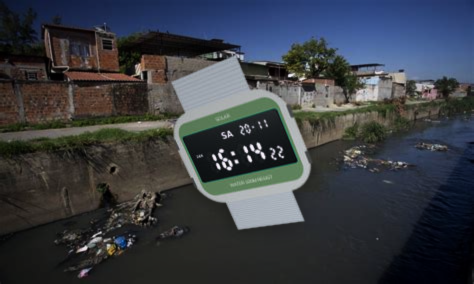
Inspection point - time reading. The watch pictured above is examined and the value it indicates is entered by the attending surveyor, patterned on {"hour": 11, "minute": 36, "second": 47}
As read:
{"hour": 16, "minute": 14, "second": 22}
